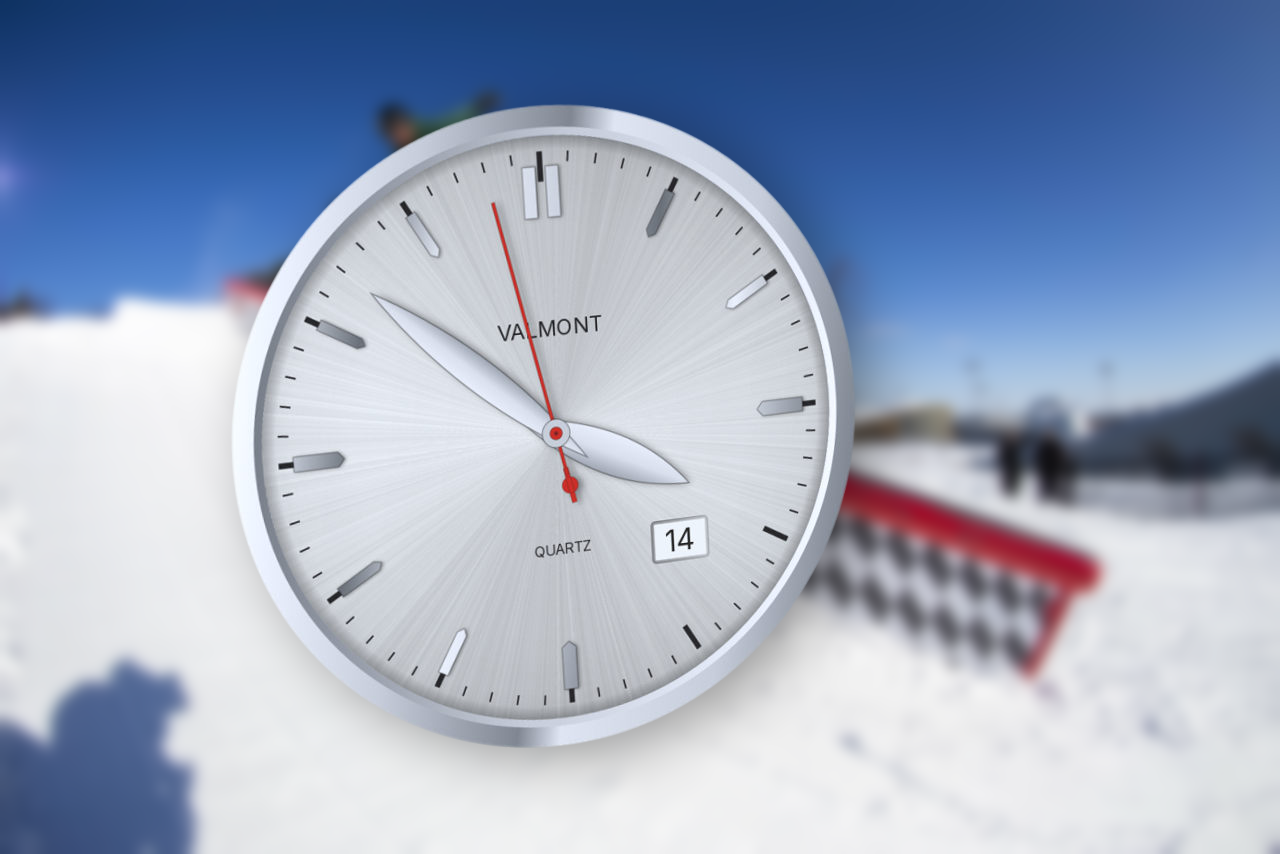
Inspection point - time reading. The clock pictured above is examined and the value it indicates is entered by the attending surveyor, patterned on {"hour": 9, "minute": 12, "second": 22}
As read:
{"hour": 3, "minute": 51, "second": 58}
